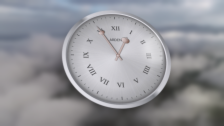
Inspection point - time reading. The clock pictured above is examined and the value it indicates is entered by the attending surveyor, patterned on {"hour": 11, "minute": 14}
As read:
{"hour": 12, "minute": 55}
